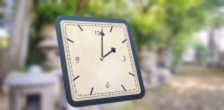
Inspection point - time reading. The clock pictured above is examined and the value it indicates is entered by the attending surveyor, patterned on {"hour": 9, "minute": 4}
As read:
{"hour": 2, "minute": 2}
